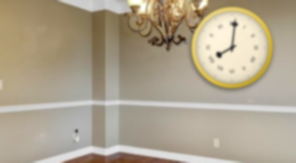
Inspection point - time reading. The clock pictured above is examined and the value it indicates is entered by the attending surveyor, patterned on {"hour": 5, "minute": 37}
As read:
{"hour": 8, "minute": 1}
